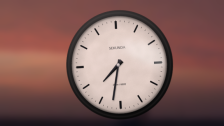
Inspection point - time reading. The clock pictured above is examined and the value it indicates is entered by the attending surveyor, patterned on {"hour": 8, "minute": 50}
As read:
{"hour": 7, "minute": 32}
